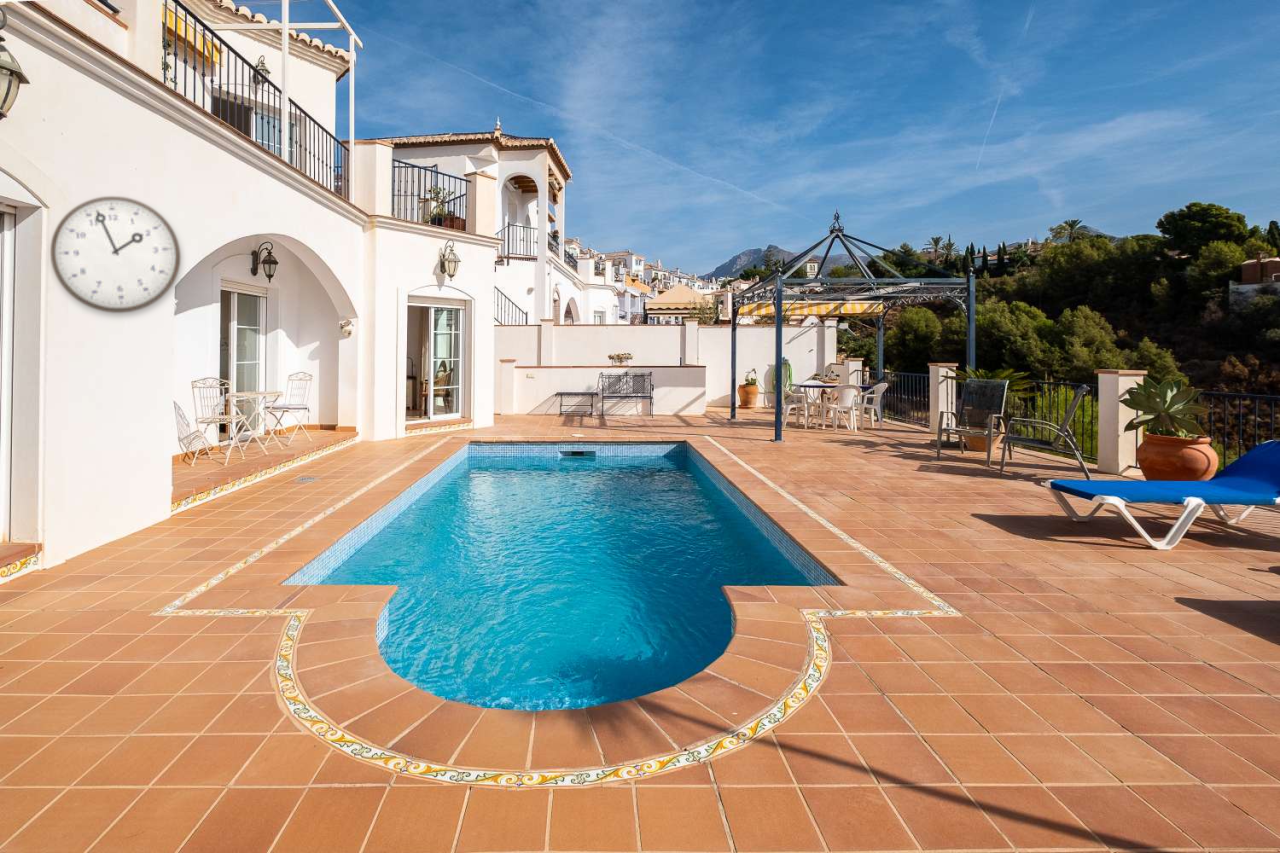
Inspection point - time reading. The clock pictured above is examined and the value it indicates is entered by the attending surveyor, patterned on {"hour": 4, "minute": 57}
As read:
{"hour": 1, "minute": 57}
